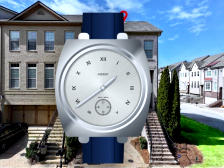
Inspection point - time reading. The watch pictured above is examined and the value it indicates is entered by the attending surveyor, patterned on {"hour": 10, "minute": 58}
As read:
{"hour": 1, "minute": 39}
